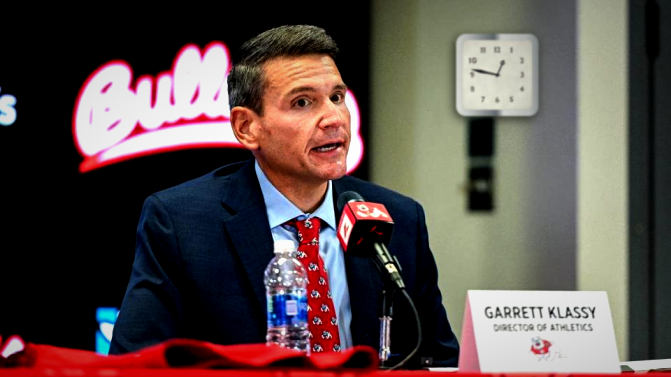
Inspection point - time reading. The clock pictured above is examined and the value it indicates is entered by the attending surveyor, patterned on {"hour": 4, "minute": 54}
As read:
{"hour": 12, "minute": 47}
